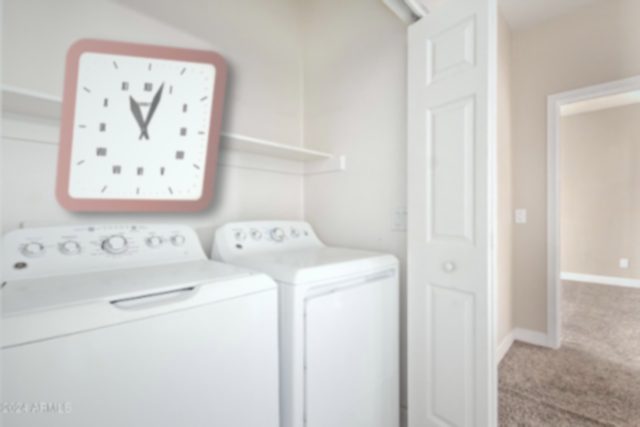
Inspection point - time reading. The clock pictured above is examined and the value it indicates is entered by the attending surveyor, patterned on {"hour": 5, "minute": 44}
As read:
{"hour": 11, "minute": 3}
